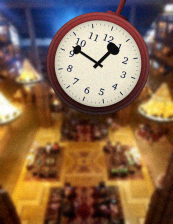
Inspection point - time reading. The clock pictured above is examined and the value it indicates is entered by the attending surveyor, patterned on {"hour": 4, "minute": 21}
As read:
{"hour": 12, "minute": 47}
